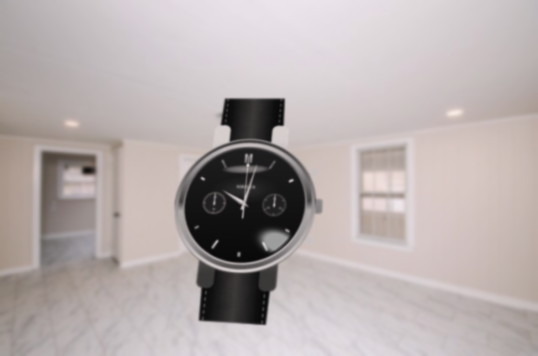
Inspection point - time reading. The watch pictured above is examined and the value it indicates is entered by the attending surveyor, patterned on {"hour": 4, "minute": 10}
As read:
{"hour": 10, "minute": 2}
